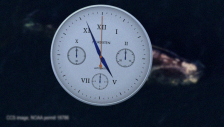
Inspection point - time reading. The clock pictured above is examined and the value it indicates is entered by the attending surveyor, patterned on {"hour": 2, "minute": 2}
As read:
{"hour": 4, "minute": 56}
